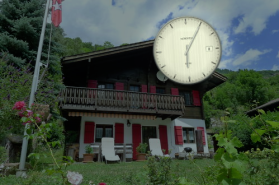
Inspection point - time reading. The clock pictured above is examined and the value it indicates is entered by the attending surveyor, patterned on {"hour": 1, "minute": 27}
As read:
{"hour": 6, "minute": 5}
